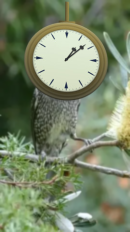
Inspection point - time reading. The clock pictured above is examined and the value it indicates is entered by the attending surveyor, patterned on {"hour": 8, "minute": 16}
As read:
{"hour": 1, "minute": 8}
